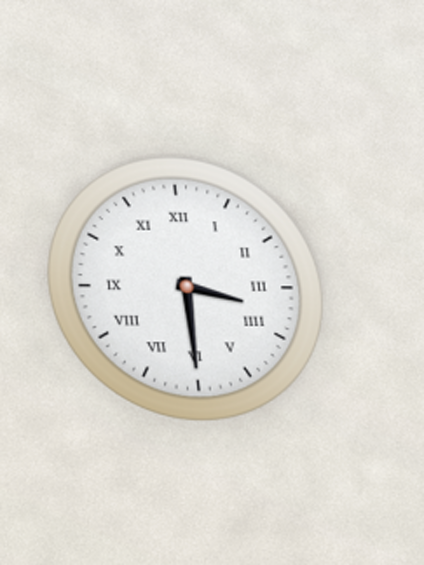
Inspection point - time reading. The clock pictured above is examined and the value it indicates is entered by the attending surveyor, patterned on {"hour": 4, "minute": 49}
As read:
{"hour": 3, "minute": 30}
